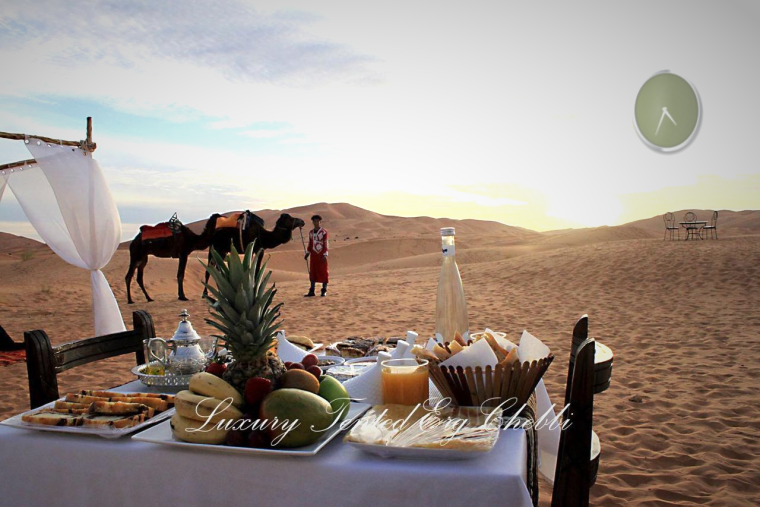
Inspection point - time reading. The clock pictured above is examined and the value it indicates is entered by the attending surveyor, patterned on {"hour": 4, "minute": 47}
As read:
{"hour": 4, "minute": 34}
